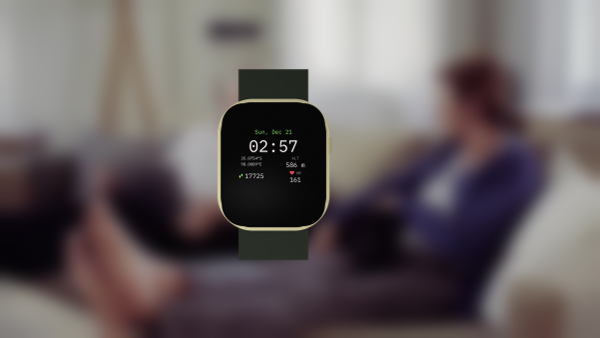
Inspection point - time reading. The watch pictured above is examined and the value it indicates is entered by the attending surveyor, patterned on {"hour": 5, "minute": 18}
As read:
{"hour": 2, "minute": 57}
